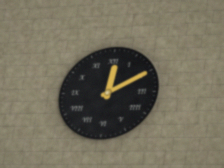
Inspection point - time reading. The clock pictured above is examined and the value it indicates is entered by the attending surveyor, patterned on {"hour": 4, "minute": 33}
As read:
{"hour": 12, "minute": 10}
